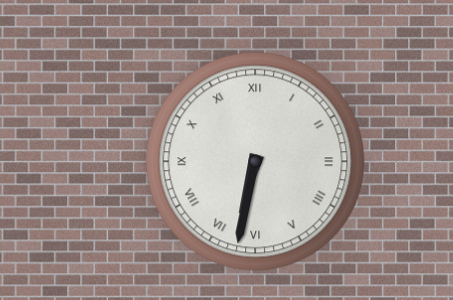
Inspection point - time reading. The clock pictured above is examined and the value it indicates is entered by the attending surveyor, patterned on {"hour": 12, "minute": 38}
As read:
{"hour": 6, "minute": 32}
